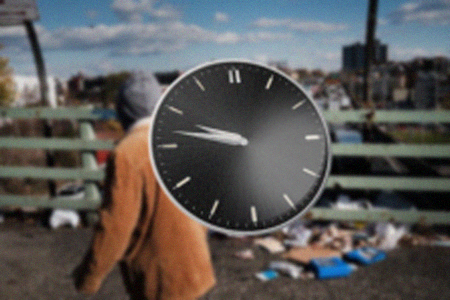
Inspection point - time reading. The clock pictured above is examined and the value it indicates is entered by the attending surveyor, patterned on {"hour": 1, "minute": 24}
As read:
{"hour": 9, "minute": 47}
